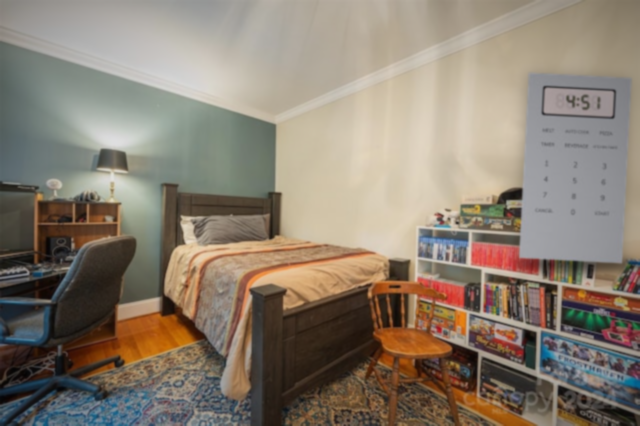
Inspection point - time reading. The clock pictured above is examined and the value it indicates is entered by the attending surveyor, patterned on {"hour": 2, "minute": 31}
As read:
{"hour": 4, "minute": 51}
